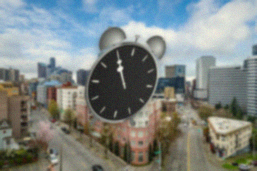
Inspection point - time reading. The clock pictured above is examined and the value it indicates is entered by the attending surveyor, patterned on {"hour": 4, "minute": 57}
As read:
{"hour": 10, "minute": 55}
